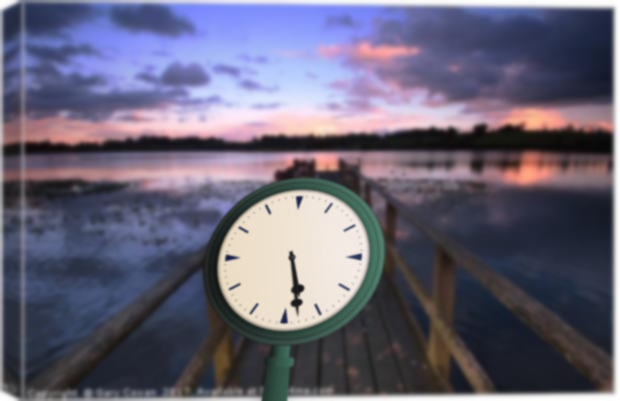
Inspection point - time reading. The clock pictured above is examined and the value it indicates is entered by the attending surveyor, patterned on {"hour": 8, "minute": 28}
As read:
{"hour": 5, "minute": 28}
